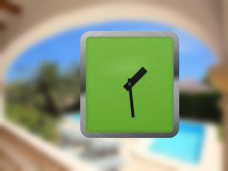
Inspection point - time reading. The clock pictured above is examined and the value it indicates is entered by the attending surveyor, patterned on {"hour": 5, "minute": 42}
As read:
{"hour": 1, "minute": 29}
